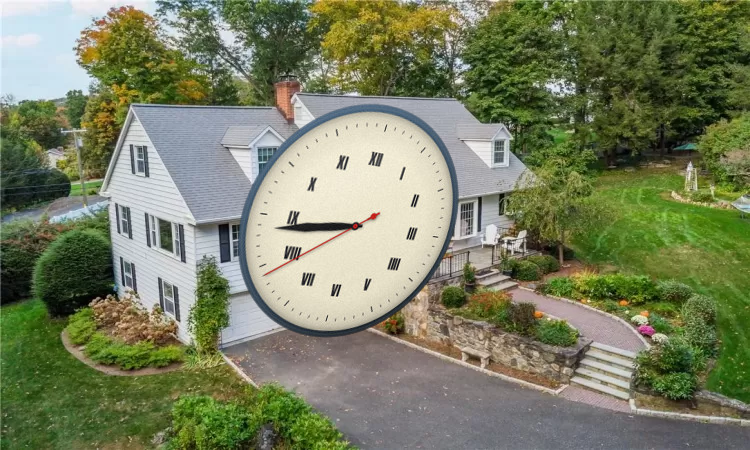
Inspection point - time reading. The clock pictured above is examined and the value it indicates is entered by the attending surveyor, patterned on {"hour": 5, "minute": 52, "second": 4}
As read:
{"hour": 8, "minute": 43, "second": 39}
